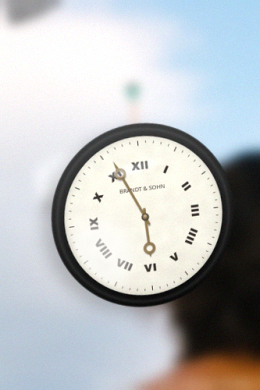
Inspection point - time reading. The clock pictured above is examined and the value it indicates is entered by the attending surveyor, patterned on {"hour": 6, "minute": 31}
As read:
{"hour": 5, "minute": 56}
